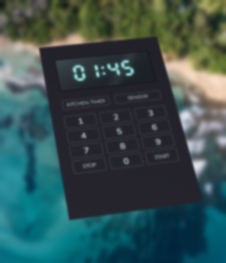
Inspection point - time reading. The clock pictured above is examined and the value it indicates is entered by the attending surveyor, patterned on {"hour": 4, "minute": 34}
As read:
{"hour": 1, "minute": 45}
